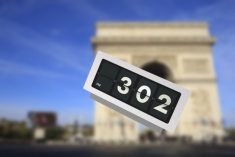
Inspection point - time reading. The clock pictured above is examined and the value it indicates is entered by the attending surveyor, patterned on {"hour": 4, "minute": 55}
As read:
{"hour": 3, "minute": 2}
